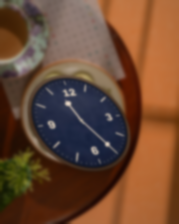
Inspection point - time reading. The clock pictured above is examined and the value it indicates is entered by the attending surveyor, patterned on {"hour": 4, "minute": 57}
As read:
{"hour": 11, "minute": 25}
